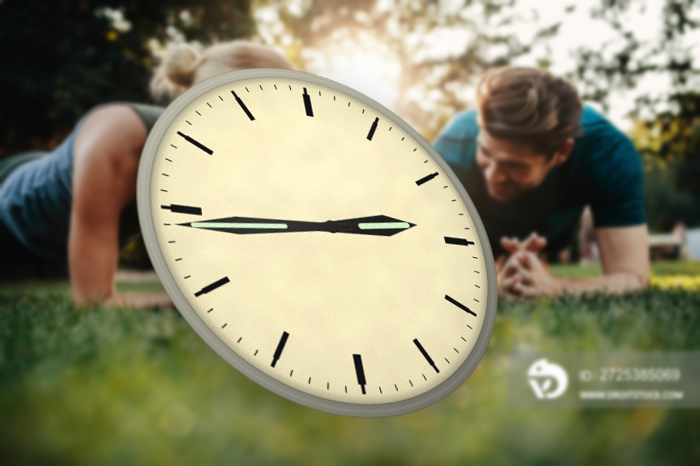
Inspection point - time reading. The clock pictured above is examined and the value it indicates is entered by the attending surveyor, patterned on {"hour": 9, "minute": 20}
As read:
{"hour": 2, "minute": 44}
